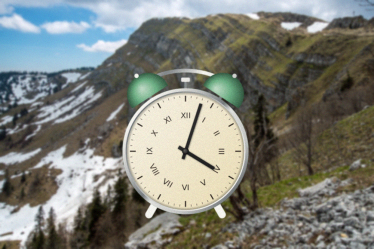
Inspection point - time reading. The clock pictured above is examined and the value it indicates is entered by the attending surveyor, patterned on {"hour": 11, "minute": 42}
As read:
{"hour": 4, "minute": 3}
